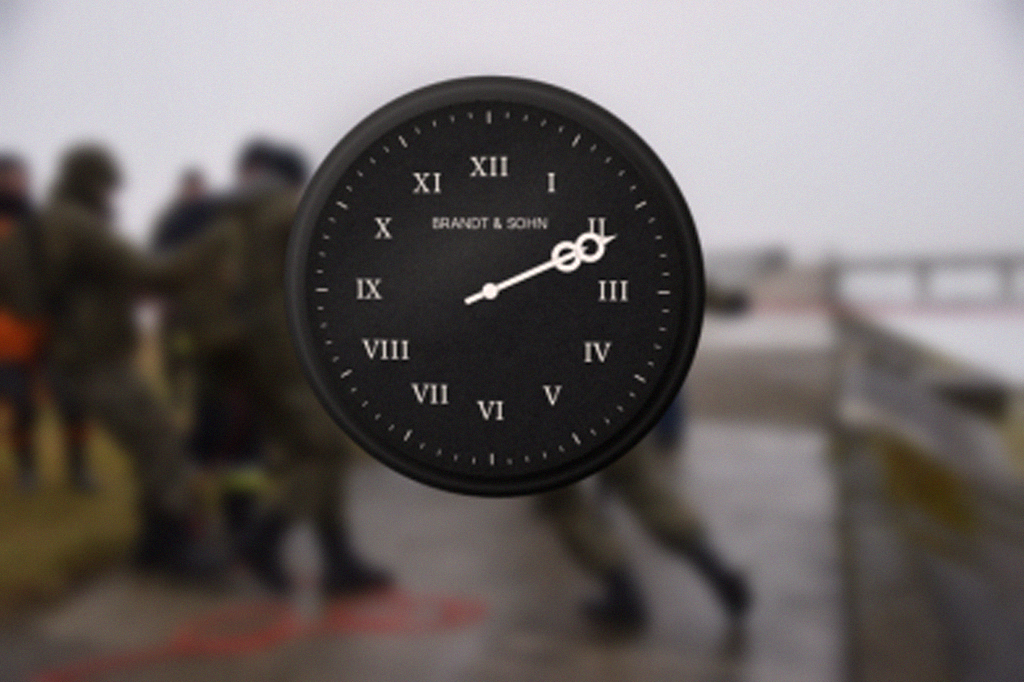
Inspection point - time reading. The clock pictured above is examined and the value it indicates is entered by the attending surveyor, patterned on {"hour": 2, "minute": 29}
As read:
{"hour": 2, "minute": 11}
